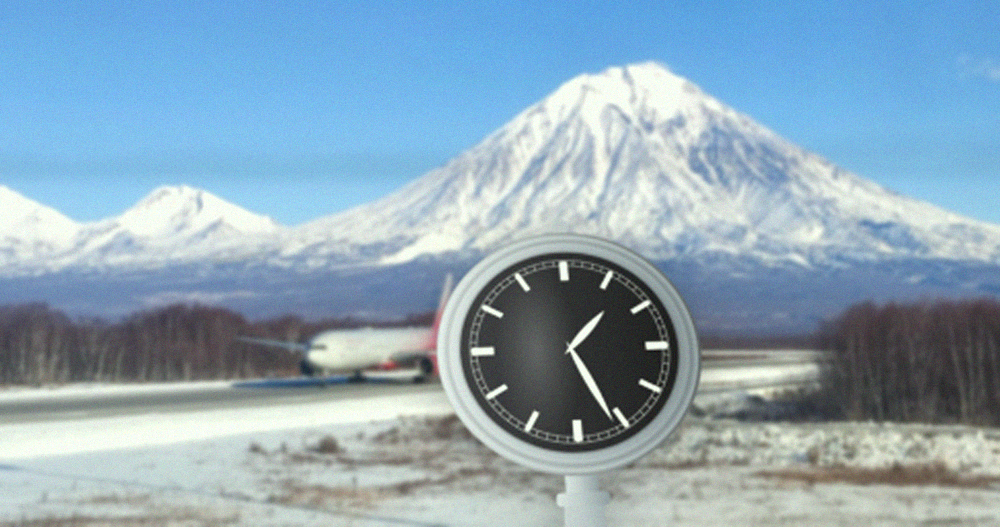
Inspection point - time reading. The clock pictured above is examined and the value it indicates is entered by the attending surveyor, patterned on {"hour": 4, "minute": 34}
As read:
{"hour": 1, "minute": 26}
